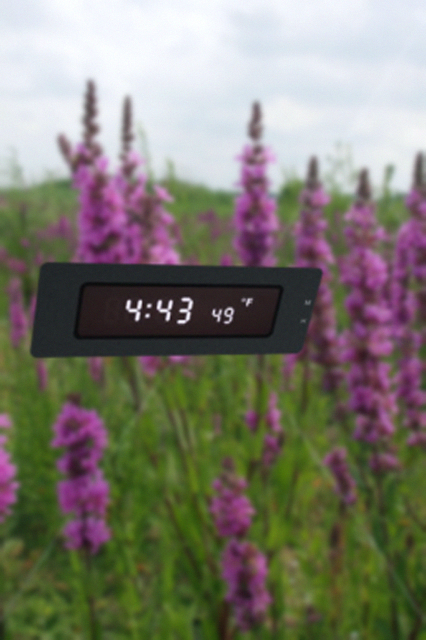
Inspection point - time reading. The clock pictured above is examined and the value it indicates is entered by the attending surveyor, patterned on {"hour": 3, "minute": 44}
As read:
{"hour": 4, "minute": 43}
